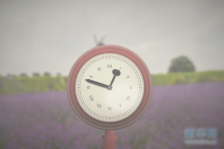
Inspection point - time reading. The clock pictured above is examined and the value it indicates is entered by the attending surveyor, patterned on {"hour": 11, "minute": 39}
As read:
{"hour": 12, "minute": 48}
